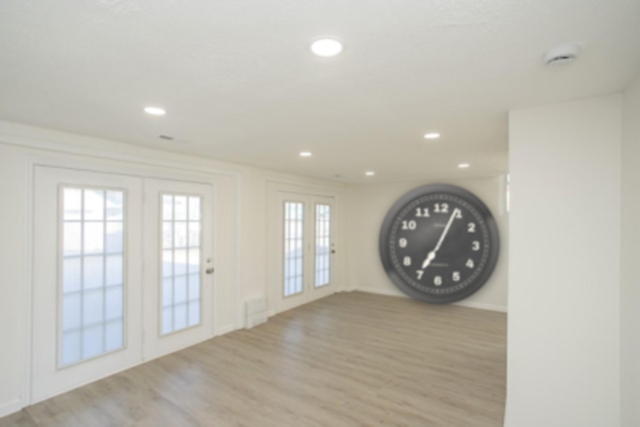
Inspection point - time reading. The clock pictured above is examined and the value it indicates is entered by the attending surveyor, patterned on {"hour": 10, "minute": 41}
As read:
{"hour": 7, "minute": 4}
